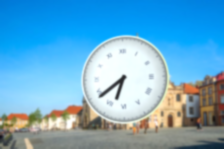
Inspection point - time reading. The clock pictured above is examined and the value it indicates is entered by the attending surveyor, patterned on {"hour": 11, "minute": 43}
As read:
{"hour": 6, "minute": 39}
